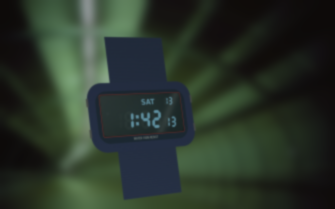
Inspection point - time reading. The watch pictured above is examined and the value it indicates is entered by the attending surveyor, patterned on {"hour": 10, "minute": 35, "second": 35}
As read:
{"hour": 1, "minute": 42, "second": 13}
